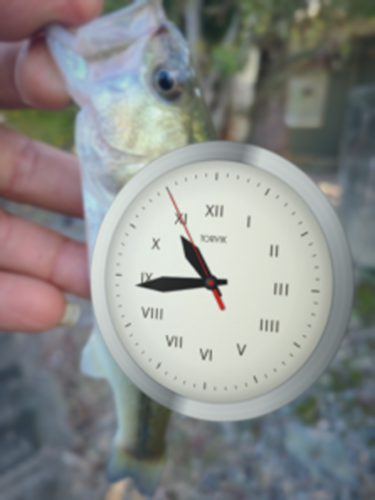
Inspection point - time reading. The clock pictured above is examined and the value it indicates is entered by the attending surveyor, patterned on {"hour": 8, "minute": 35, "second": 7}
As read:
{"hour": 10, "minute": 43, "second": 55}
